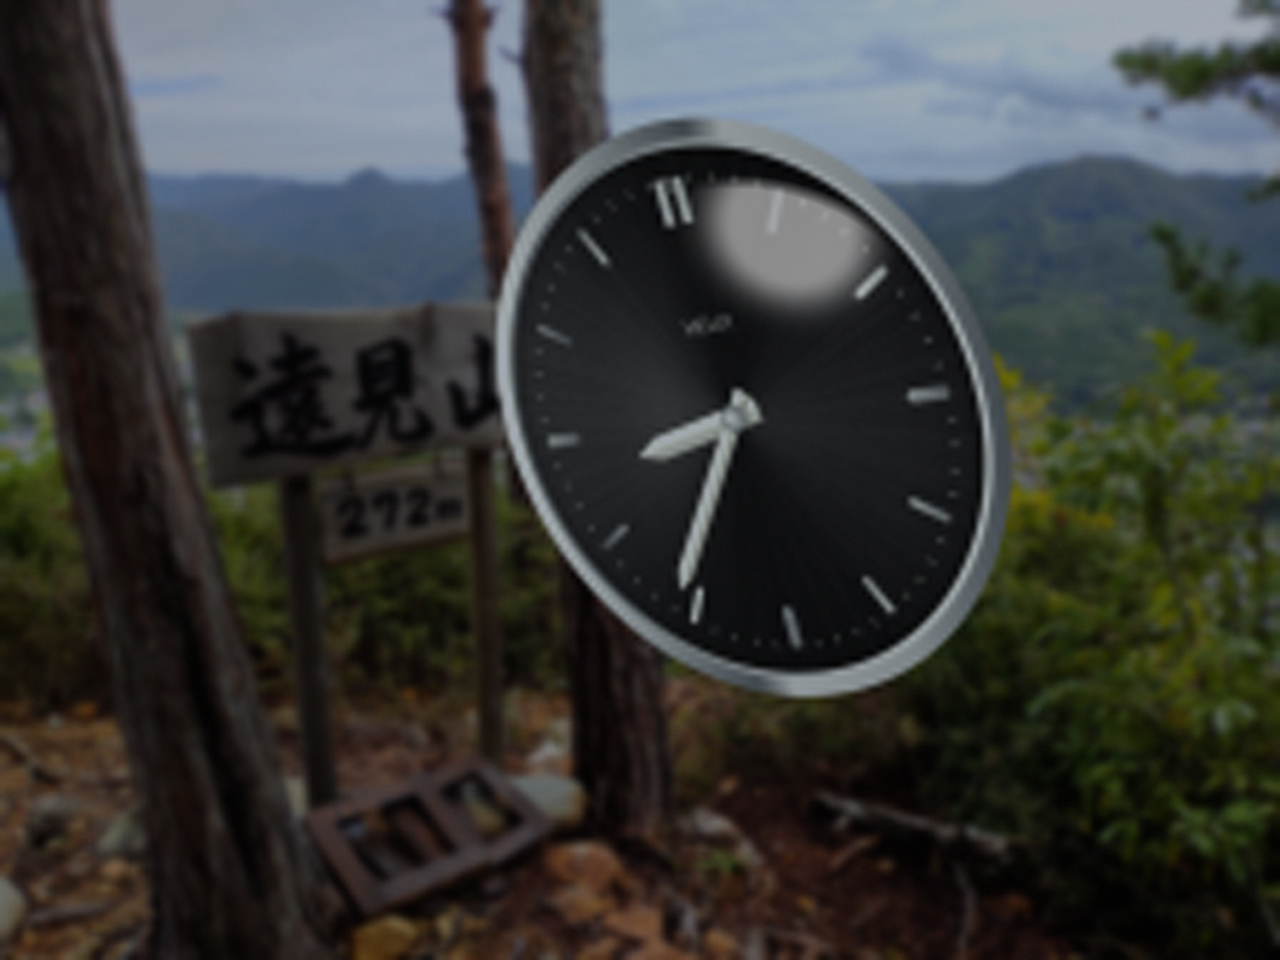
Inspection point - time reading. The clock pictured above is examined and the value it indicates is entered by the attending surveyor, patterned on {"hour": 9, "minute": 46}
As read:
{"hour": 8, "minute": 36}
